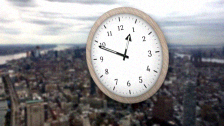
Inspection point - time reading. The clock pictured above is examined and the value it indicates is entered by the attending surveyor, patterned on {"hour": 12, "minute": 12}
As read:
{"hour": 12, "minute": 49}
